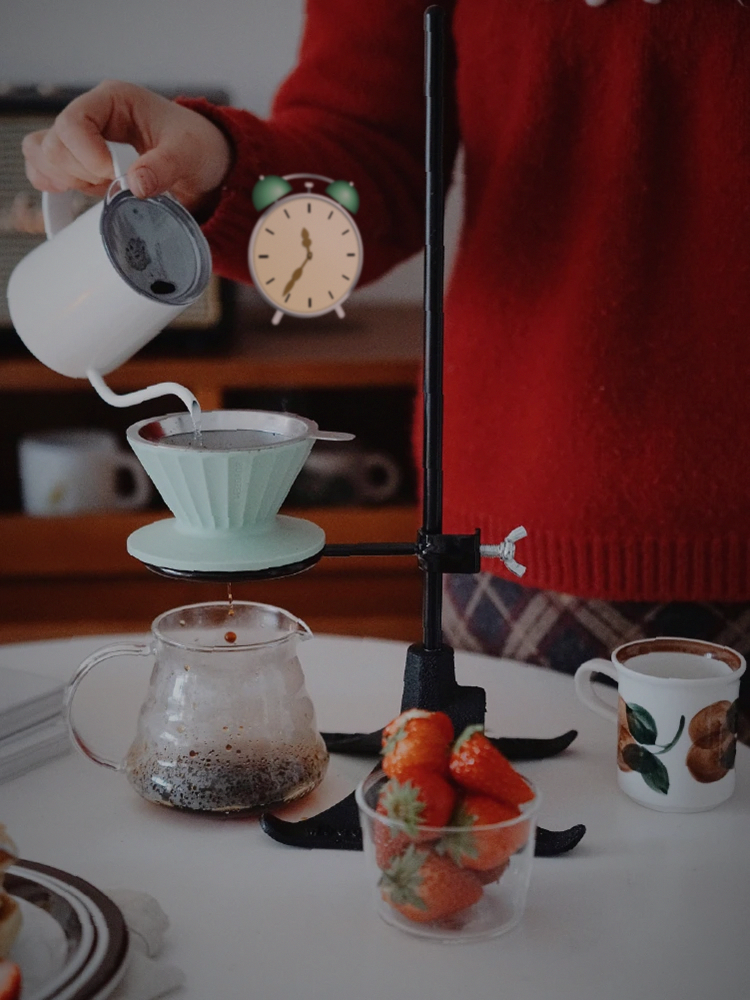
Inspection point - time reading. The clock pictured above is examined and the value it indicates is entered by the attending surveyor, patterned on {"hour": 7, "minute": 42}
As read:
{"hour": 11, "minute": 36}
